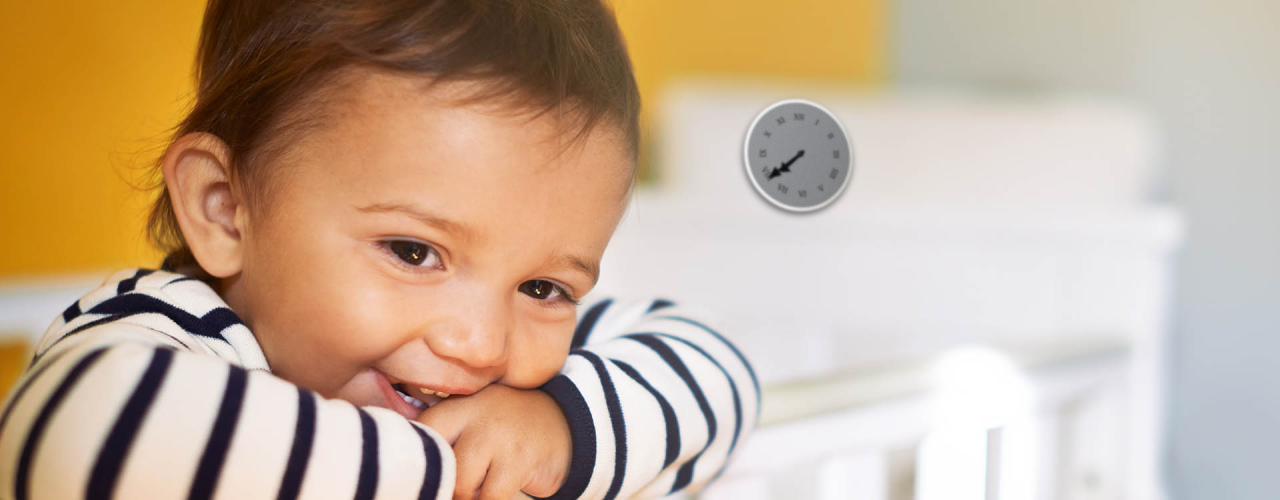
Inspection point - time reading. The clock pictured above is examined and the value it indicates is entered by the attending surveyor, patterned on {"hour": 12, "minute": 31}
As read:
{"hour": 7, "minute": 39}
